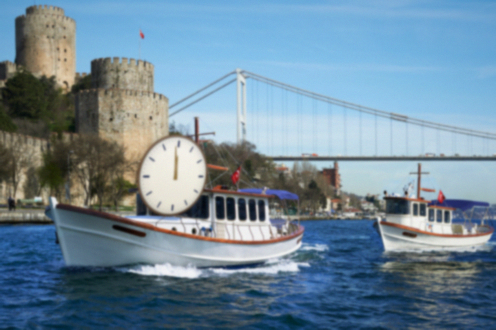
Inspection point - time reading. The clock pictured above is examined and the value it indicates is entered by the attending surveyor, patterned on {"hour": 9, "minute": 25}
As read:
{"hour": 11, "minute": 59}
